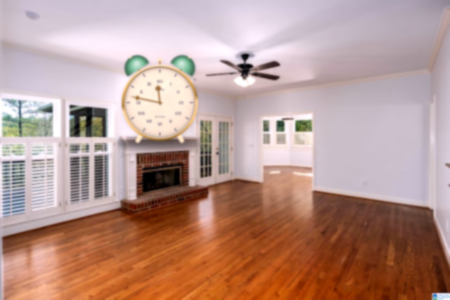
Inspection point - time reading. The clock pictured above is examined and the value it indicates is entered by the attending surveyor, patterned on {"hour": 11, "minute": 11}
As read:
{"hour": 11, "minute": 47}
